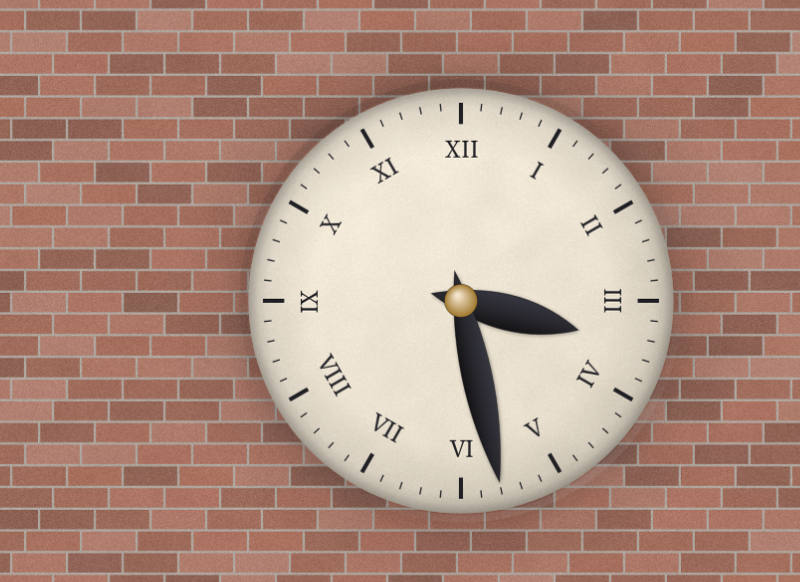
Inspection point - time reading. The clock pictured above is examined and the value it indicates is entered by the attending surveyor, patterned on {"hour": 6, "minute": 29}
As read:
{"hour": 3, "minute": 28}
